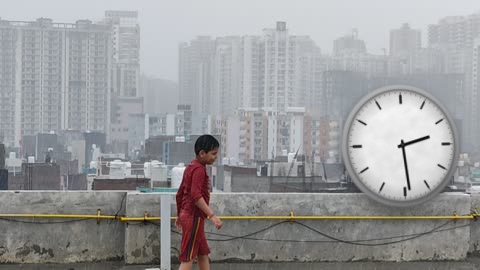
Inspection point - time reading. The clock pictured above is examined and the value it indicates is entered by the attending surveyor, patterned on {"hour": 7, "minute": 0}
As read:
{"hour": 2, "minute": 29}
